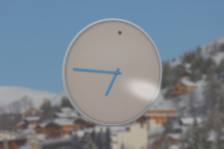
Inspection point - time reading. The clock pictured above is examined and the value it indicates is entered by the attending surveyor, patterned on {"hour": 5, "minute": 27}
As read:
{"hour": 6, "minute": 45}
